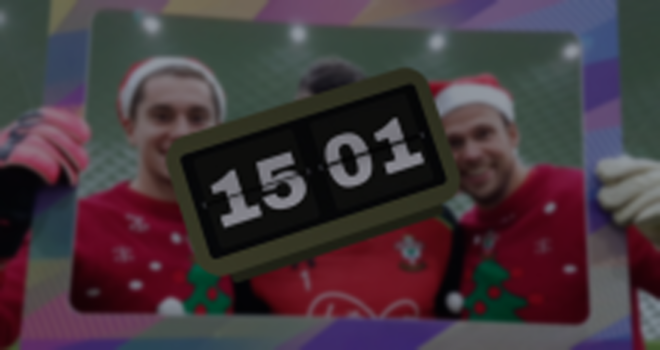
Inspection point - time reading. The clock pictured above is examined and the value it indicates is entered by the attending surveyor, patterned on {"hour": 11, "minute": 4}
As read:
{"hour": 15, "minute": 1}
